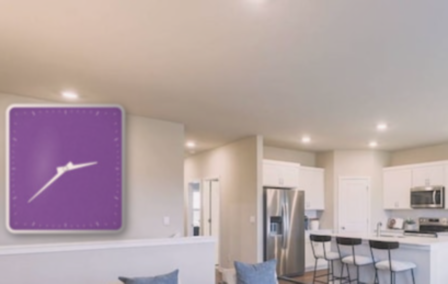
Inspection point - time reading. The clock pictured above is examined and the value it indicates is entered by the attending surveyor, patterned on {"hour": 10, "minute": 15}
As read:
{"hour": 2, "minute": 38}
